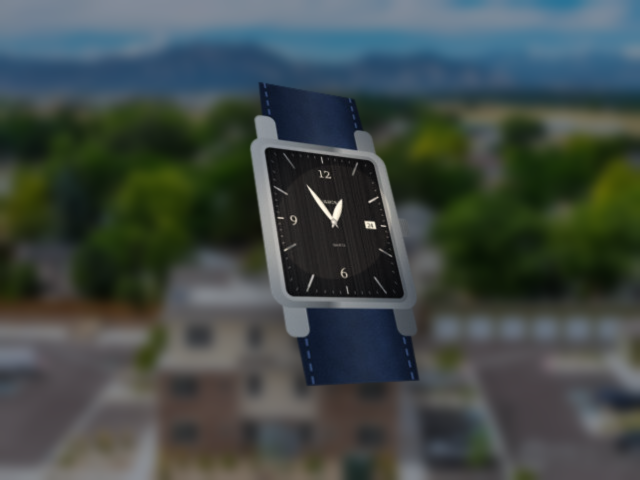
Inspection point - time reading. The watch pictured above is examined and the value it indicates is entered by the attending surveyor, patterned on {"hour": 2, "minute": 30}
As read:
{"hour": 12, "minute": 55}
